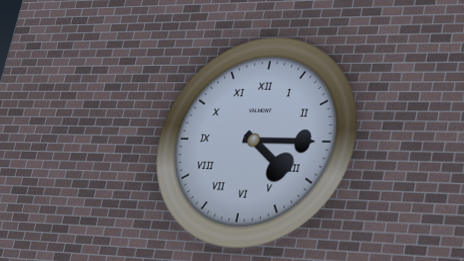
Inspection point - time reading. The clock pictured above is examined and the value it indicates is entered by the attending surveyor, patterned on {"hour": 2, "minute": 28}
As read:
{"hour": 4, "minute": 15}
